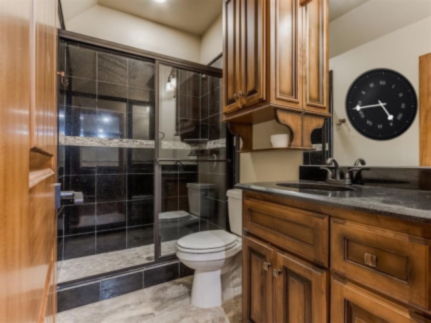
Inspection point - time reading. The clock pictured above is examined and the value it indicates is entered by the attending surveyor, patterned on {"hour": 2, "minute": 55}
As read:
{"hour": 4, "minute": 43}
